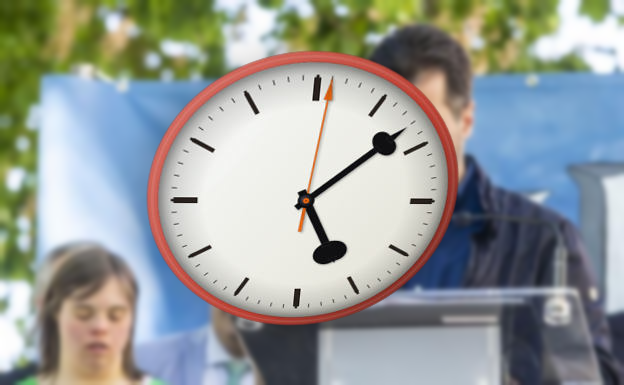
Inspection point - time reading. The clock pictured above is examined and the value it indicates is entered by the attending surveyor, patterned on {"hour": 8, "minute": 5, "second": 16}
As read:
{"hour": 5, "minute": 8, "second": 1}
